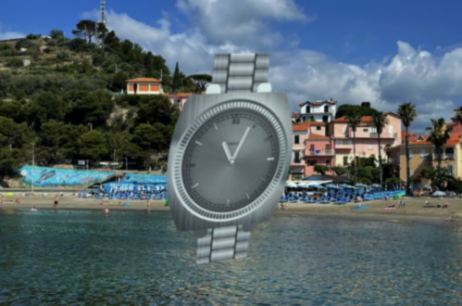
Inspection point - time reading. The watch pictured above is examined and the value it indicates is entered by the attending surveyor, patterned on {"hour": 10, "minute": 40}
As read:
{"hour": 11, "minute": 4}
